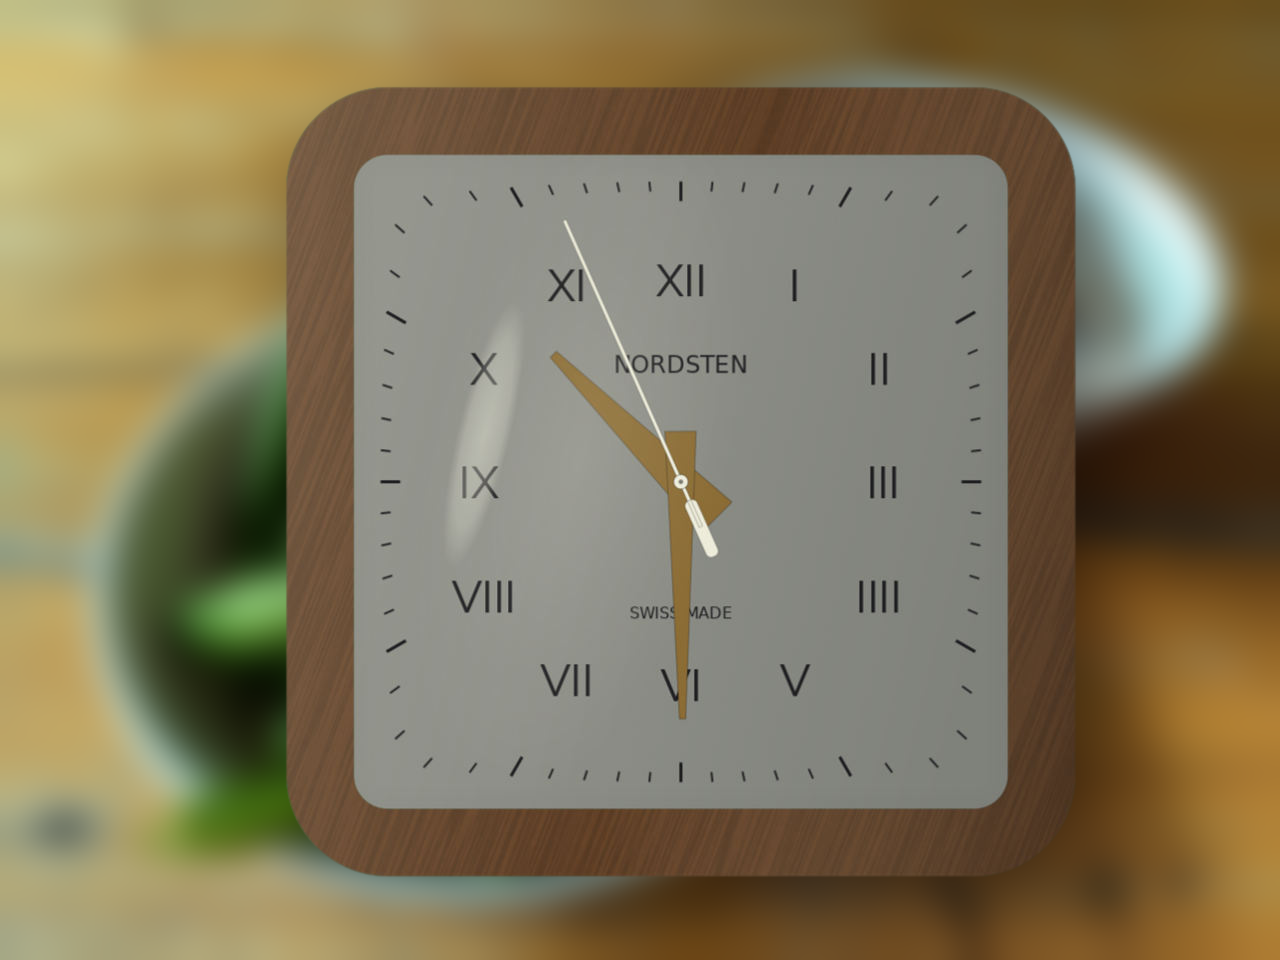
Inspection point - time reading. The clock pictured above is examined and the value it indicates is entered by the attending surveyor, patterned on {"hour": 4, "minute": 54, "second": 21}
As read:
{"hour": 10, "minute": 29, "second": 56}
